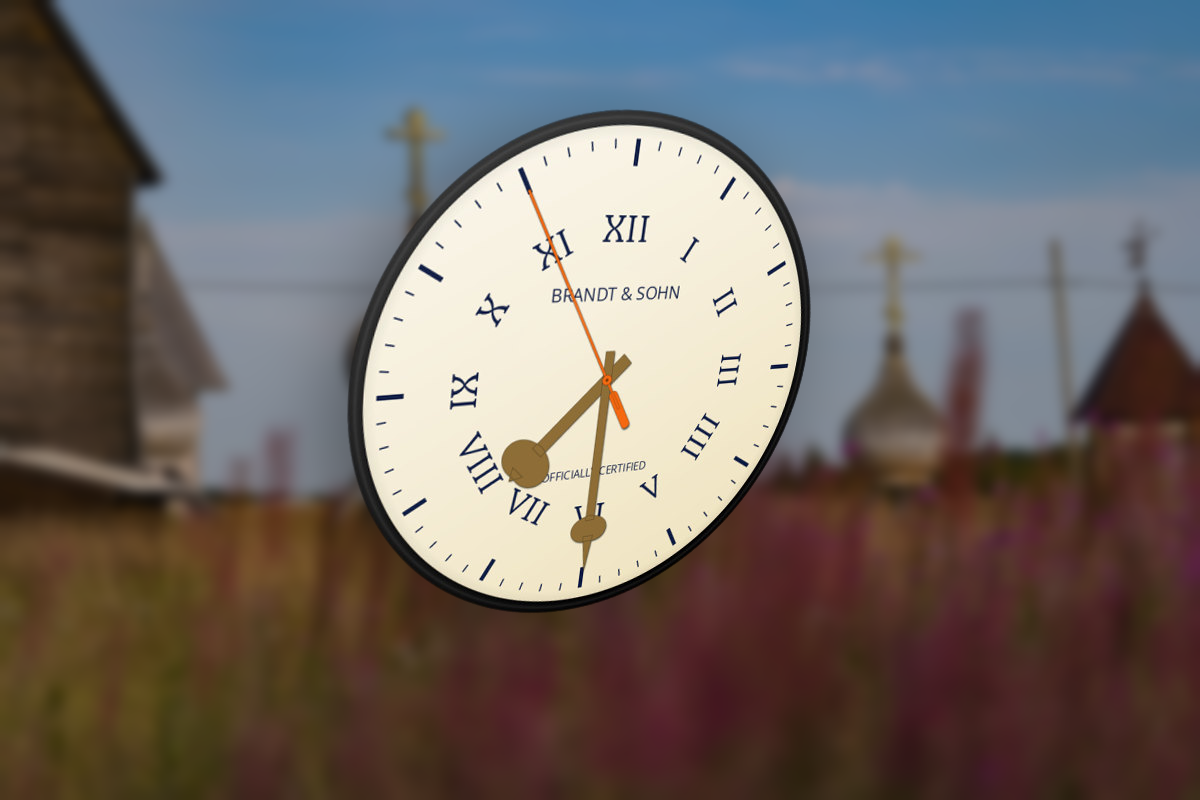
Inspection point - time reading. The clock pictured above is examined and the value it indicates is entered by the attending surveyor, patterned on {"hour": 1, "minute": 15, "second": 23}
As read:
{"hour": 7, "minute": 29, "second": 55}
